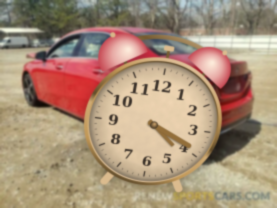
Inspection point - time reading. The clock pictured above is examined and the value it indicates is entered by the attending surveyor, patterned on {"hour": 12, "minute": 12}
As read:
{"hour": 4, "minute": 19}
